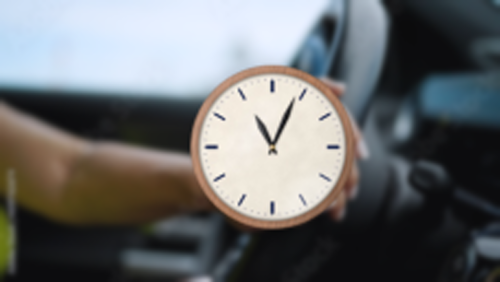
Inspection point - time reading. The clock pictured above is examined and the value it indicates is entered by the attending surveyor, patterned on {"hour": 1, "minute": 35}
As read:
{"hour": 11, "minute": 4}
